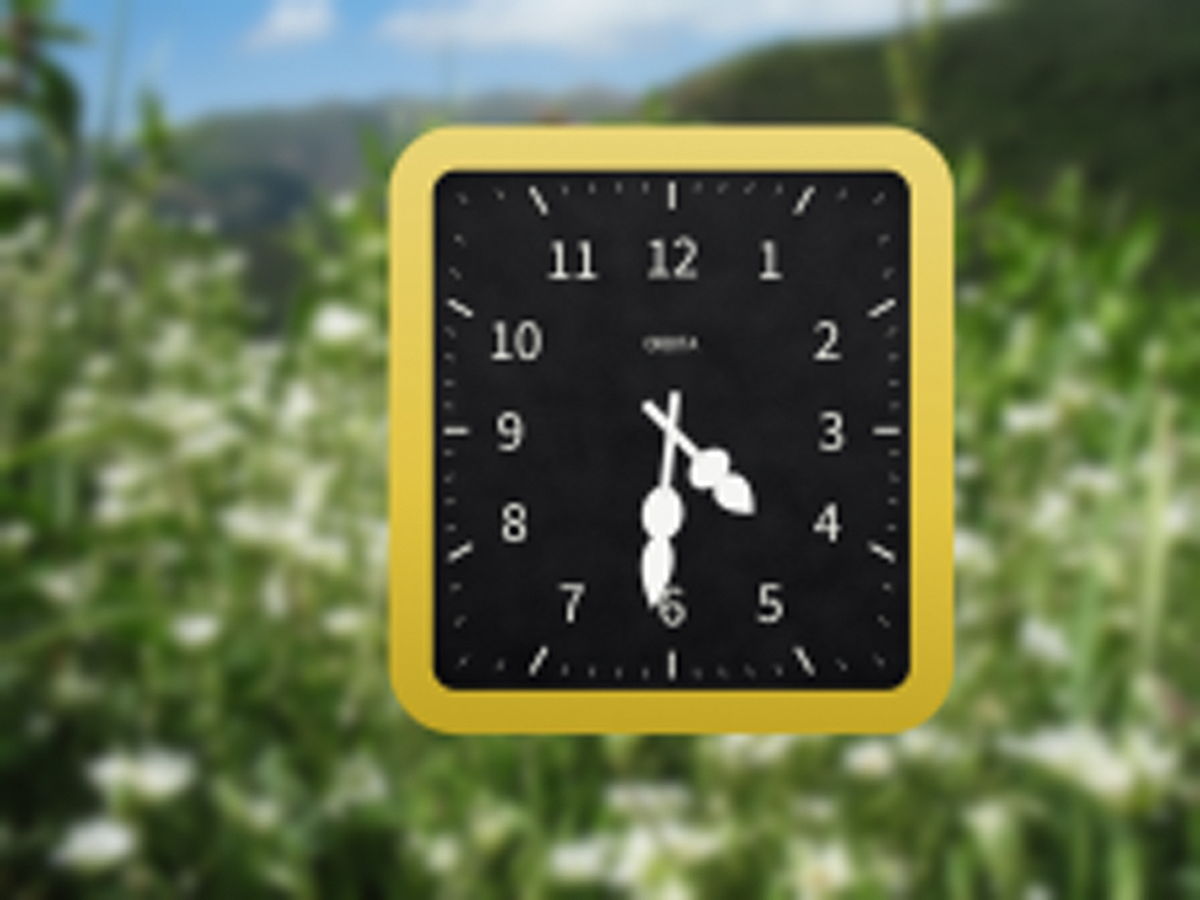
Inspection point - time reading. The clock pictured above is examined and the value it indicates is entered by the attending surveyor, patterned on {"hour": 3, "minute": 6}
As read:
{"hour": 4, "minute": 31}
